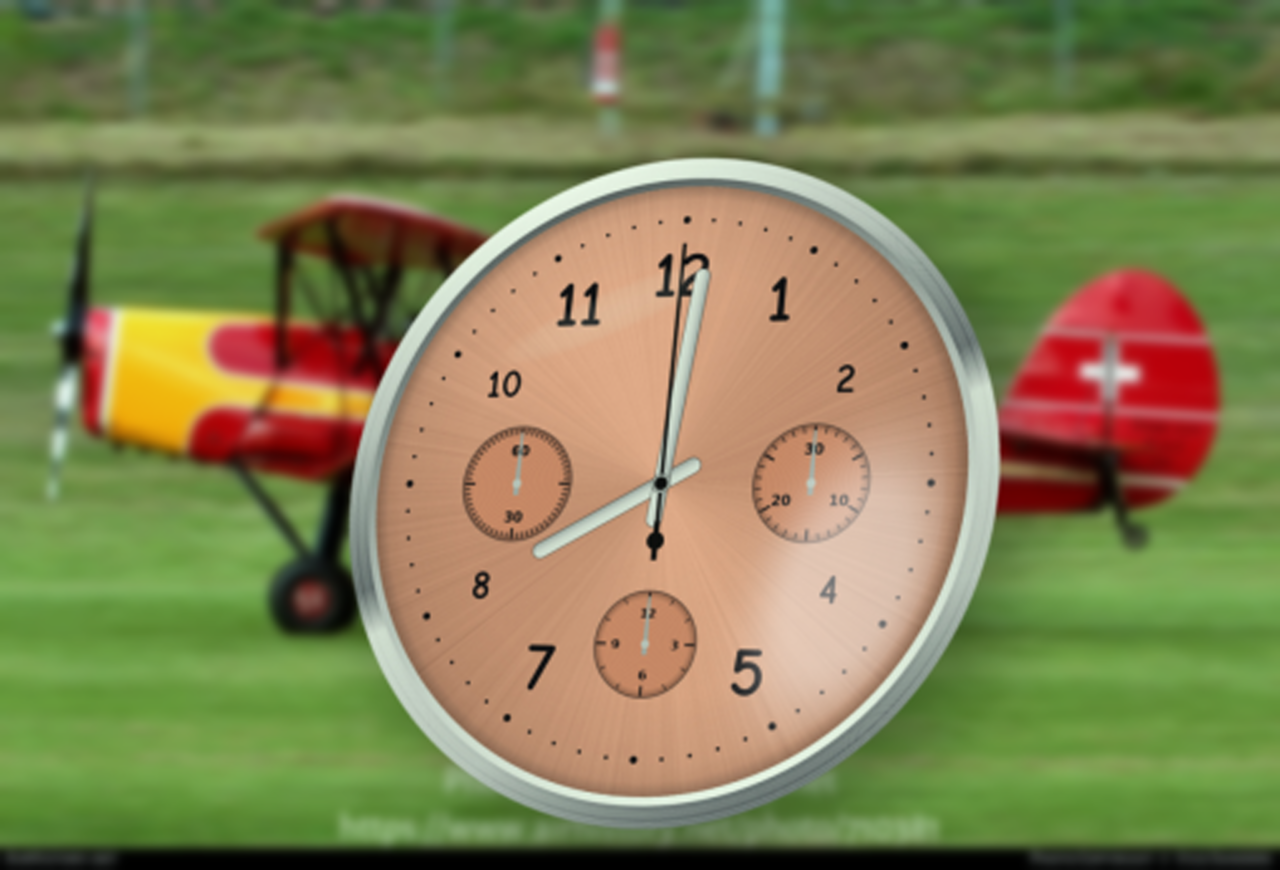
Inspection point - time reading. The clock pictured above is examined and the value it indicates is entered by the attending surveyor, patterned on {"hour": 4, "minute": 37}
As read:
{"hour": 8, "minute": 1}
